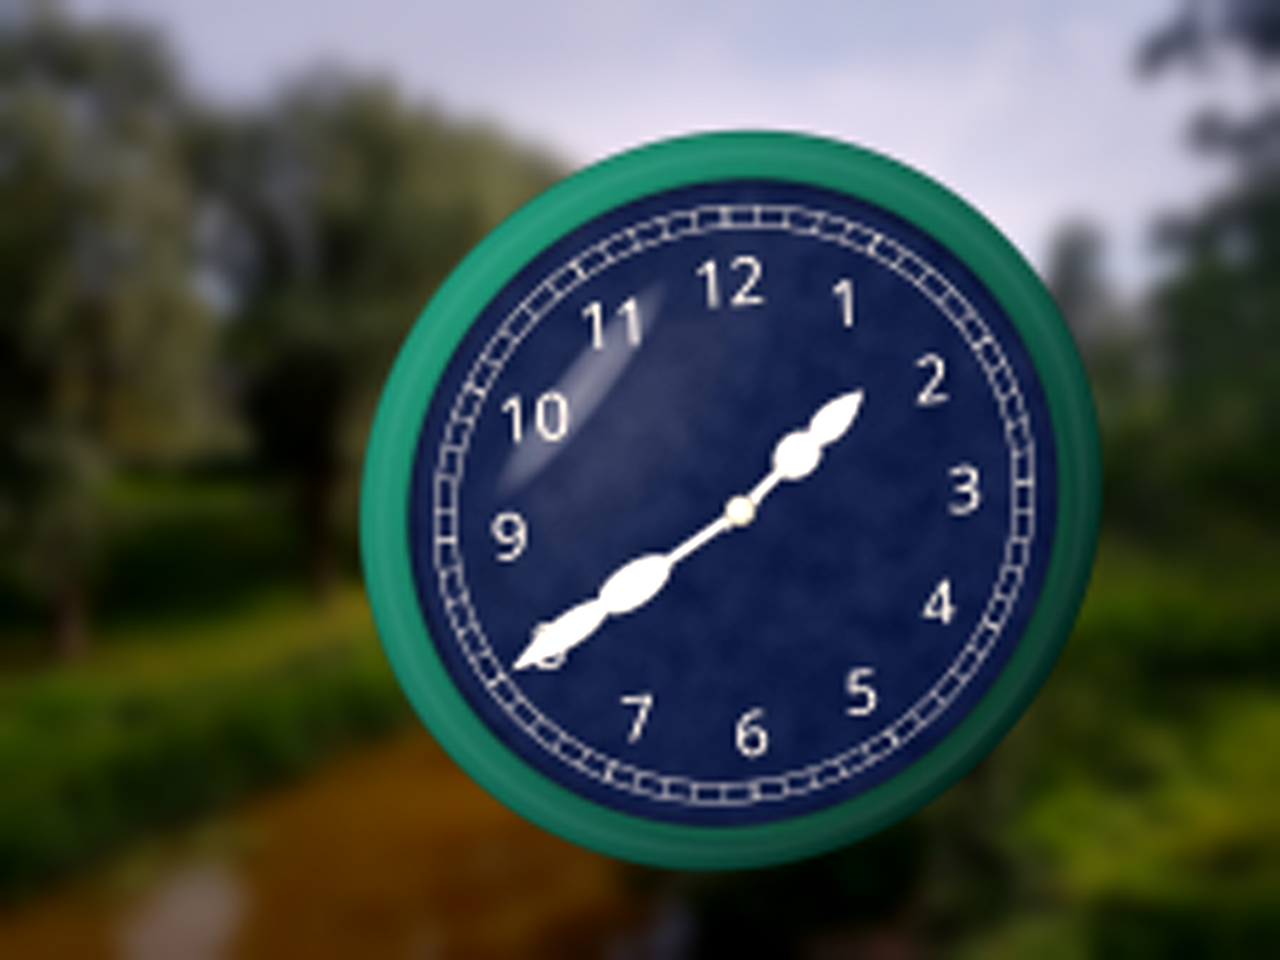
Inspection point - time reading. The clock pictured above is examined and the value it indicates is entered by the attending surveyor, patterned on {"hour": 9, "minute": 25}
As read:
{"hour": 1, "minute": 40}
